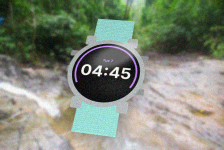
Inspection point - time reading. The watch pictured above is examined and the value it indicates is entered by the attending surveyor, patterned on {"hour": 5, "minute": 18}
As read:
{"hour": 4, "minute": 45}
